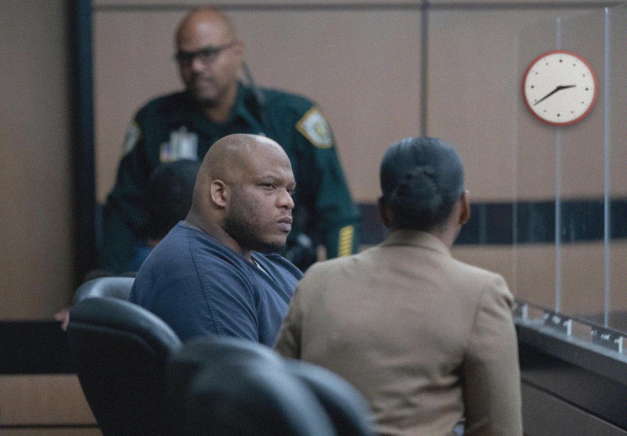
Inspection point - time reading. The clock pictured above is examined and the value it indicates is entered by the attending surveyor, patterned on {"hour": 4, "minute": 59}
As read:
{"hour": 2, "minute": 39}
